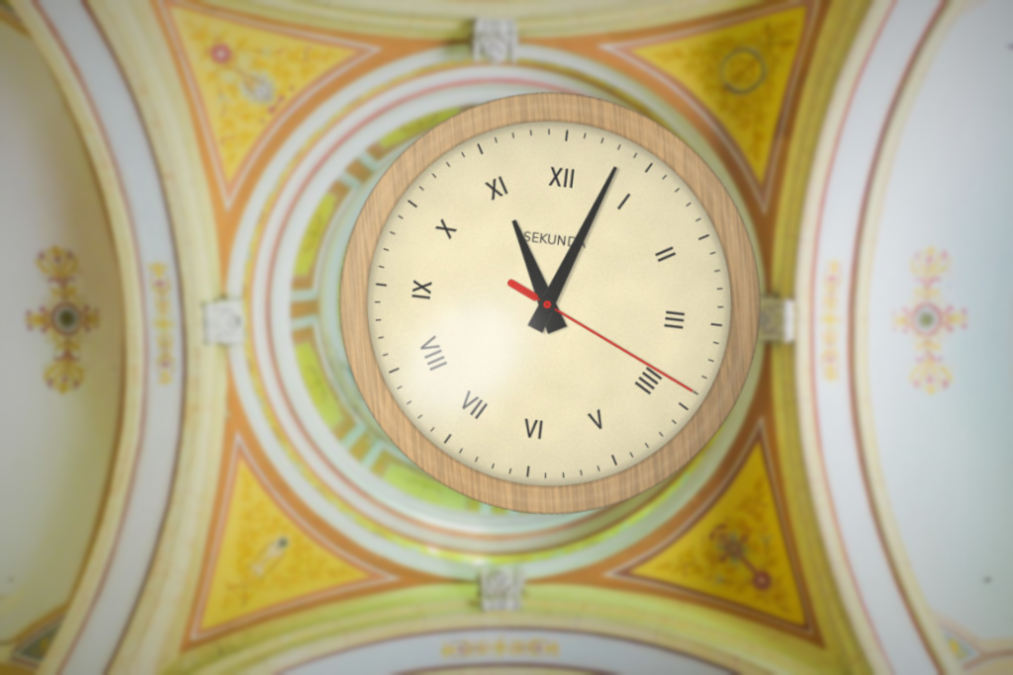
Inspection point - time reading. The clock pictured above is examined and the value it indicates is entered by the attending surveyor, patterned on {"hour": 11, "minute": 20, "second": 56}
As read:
{"hour": 11, "minute": 3, "second": 19}
